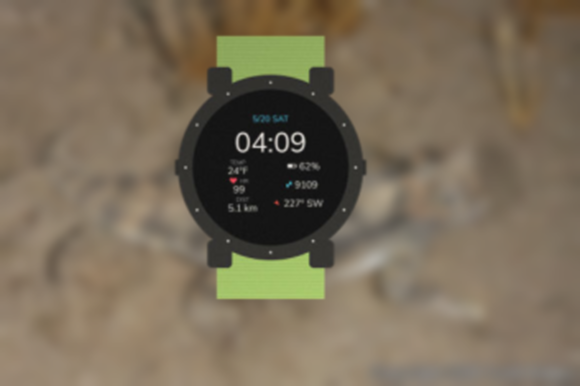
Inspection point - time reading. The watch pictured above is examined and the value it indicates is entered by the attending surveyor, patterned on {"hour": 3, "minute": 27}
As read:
{"hour": 4, "minute": 9}
